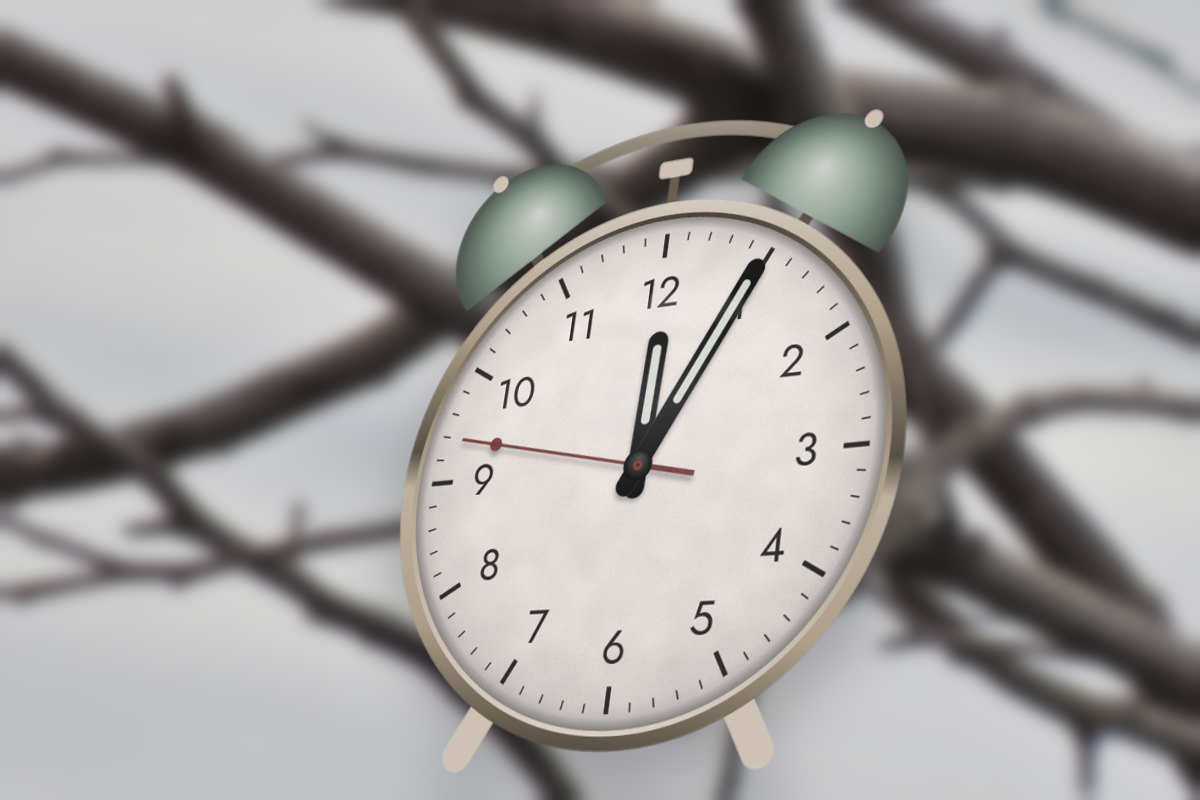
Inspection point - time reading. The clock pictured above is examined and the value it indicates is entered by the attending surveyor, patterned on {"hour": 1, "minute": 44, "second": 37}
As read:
{"hour": 12, "minute": 4, "second": 47}
